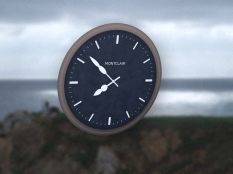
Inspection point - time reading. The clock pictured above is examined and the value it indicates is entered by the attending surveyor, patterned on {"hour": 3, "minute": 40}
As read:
{"hour": 7, "minute": 52}
